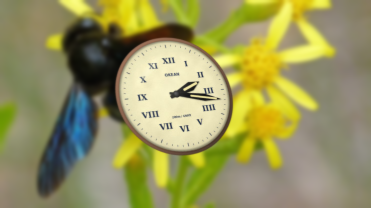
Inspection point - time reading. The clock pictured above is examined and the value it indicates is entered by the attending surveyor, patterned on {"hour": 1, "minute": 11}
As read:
{"hour": 2, "minute": 17}
